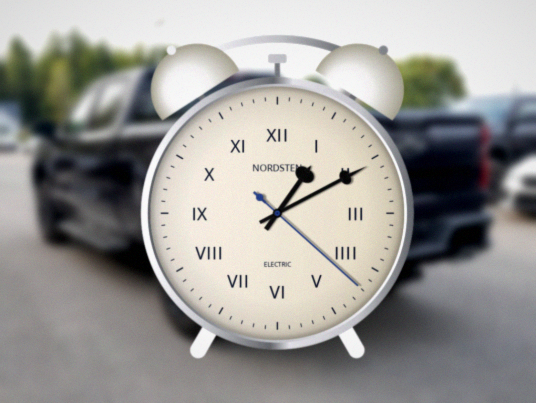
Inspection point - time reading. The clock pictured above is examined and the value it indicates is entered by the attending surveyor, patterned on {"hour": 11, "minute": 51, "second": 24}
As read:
{"hour": 1, "minute": 10, "second": 22}
